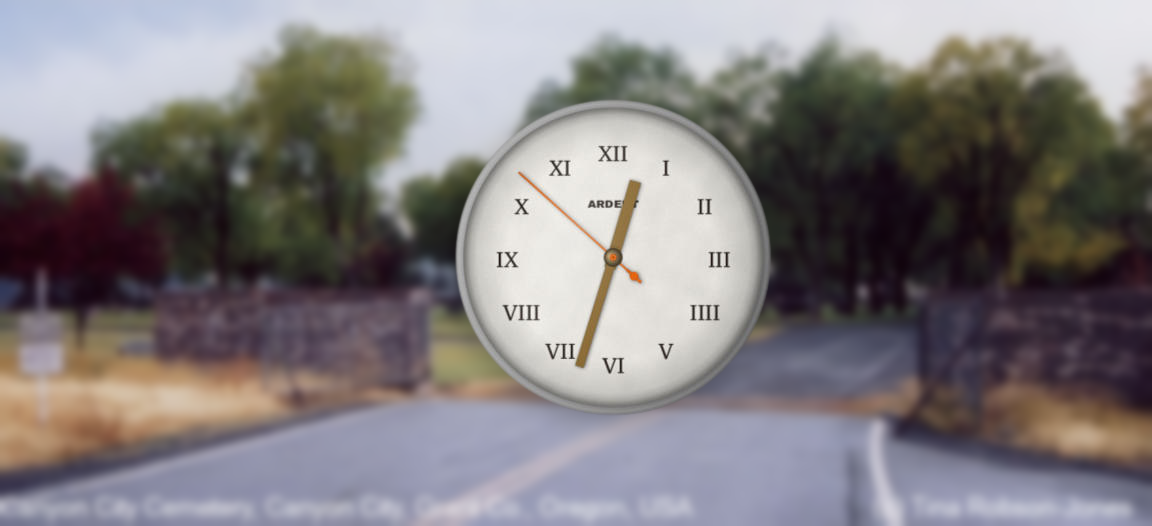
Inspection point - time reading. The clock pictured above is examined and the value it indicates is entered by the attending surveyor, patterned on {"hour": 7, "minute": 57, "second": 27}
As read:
{"hour": 12, "minute": 32, "second": 52}
